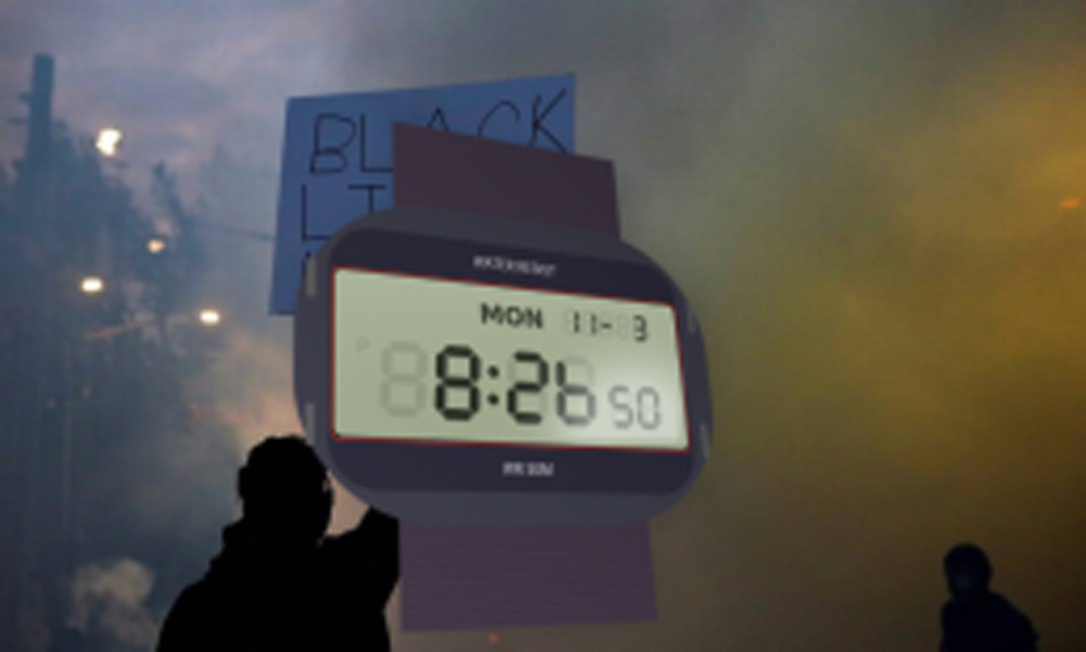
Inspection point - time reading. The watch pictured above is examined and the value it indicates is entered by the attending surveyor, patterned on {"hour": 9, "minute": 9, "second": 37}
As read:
{"hour": 8, "minute": 26, "second": 50}
